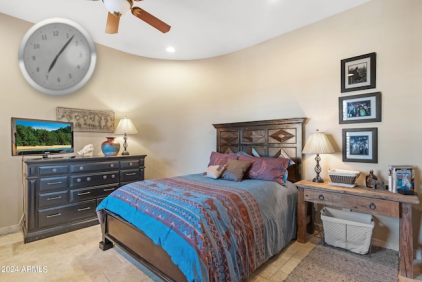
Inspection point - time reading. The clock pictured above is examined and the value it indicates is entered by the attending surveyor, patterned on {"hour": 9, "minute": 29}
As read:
{"hour": 7, "minute": 7}
